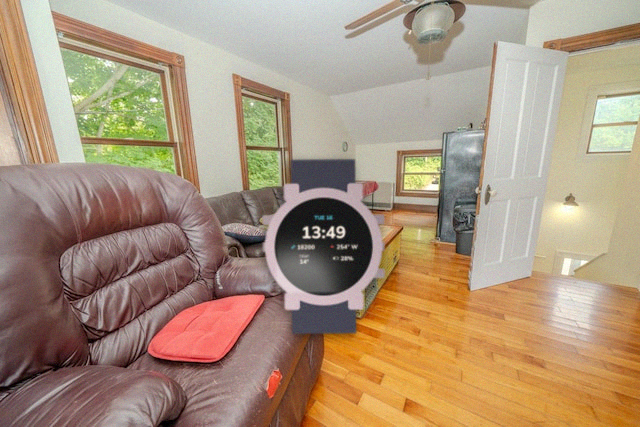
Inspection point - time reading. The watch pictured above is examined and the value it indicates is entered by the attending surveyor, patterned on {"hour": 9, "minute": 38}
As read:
{"hour": 13, "minute": 49}
